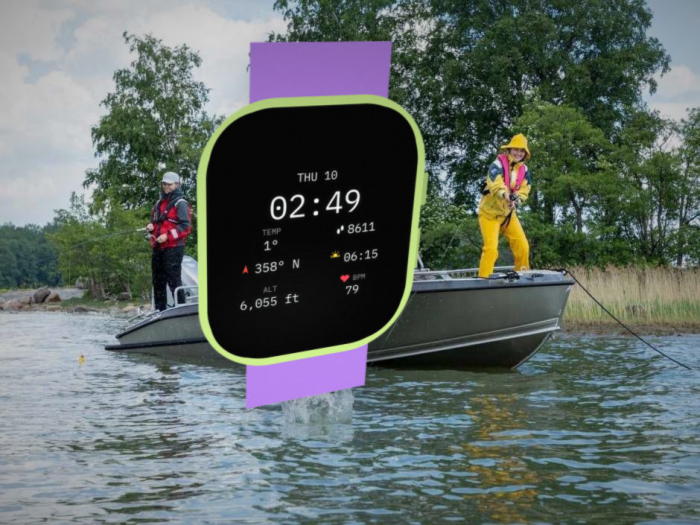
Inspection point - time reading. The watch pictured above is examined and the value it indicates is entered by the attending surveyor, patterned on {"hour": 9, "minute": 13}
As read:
{"hour": 2, "minute": 49}
